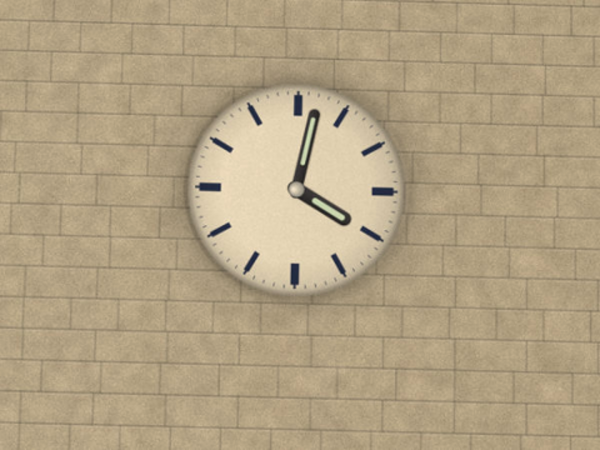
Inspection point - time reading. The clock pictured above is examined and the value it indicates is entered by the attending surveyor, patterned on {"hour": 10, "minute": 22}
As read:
{"hour": 4, "minute": 2}
